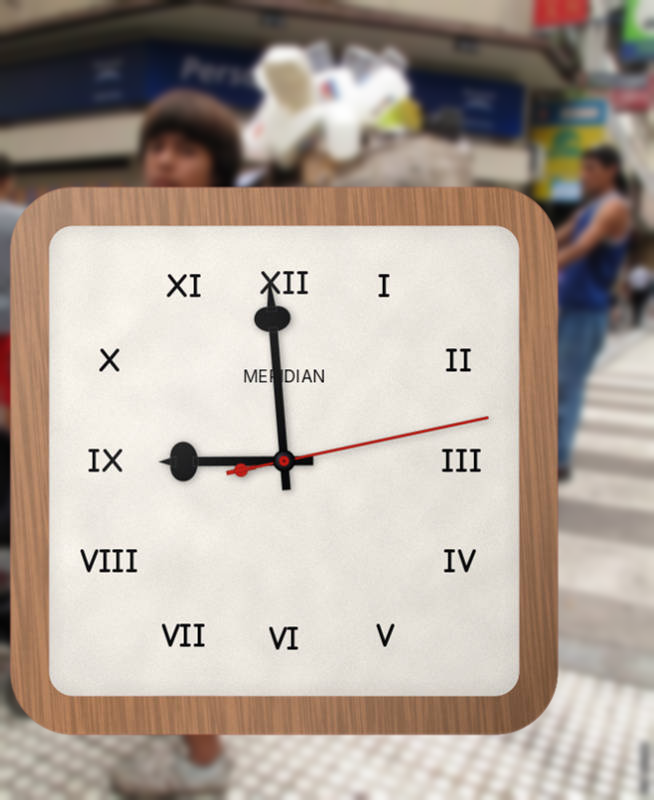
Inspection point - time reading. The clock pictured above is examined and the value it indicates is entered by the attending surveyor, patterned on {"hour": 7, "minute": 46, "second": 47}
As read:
{"hour": 8, "minute": 59, "second": 13}
